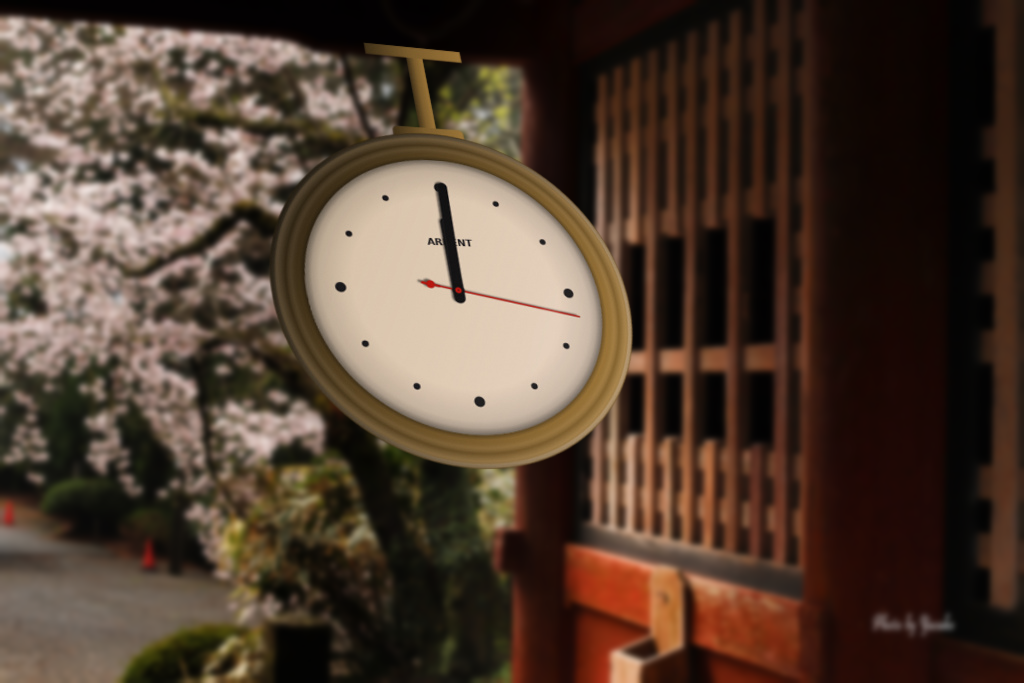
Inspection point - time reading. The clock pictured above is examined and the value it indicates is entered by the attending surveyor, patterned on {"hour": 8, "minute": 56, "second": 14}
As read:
{"hour": 12, "minute": 0, "second": 17}
